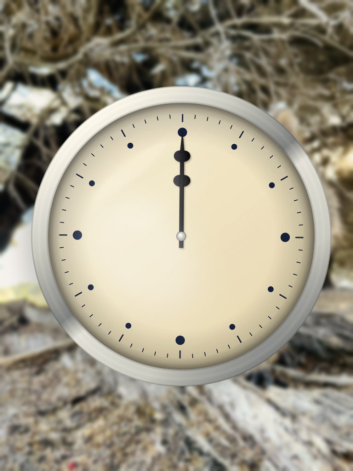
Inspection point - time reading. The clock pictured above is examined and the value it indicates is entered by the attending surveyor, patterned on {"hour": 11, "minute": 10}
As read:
{"hour": 12, "minute": 0}
